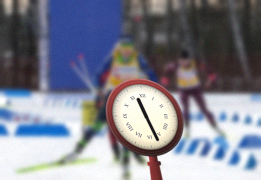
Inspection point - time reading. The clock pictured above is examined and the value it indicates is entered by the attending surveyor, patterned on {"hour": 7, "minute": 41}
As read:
{"hour": 11, "minute": 27}
